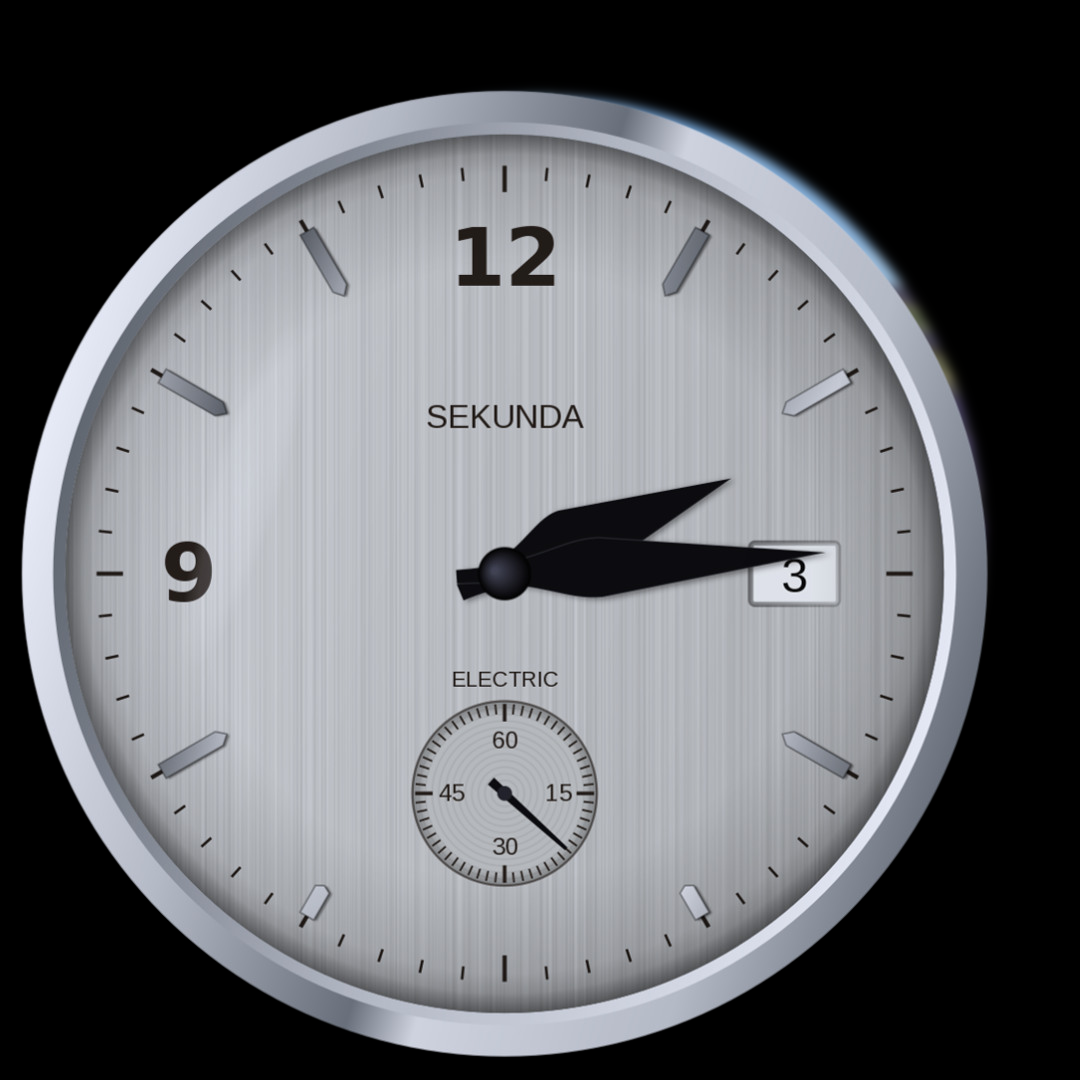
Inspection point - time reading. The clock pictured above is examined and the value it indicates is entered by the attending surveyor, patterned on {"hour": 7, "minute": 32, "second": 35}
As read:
{"hour": 2, "minute": 14, "second": 22}
